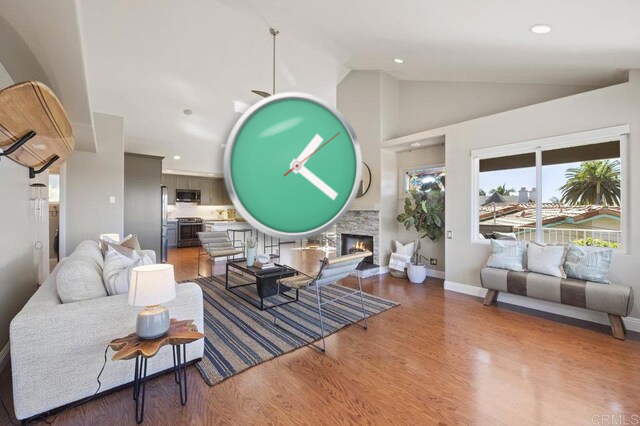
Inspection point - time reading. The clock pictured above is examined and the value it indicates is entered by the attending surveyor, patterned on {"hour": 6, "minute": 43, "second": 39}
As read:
{"hour": 1, "minute": 21, "second": 9}
